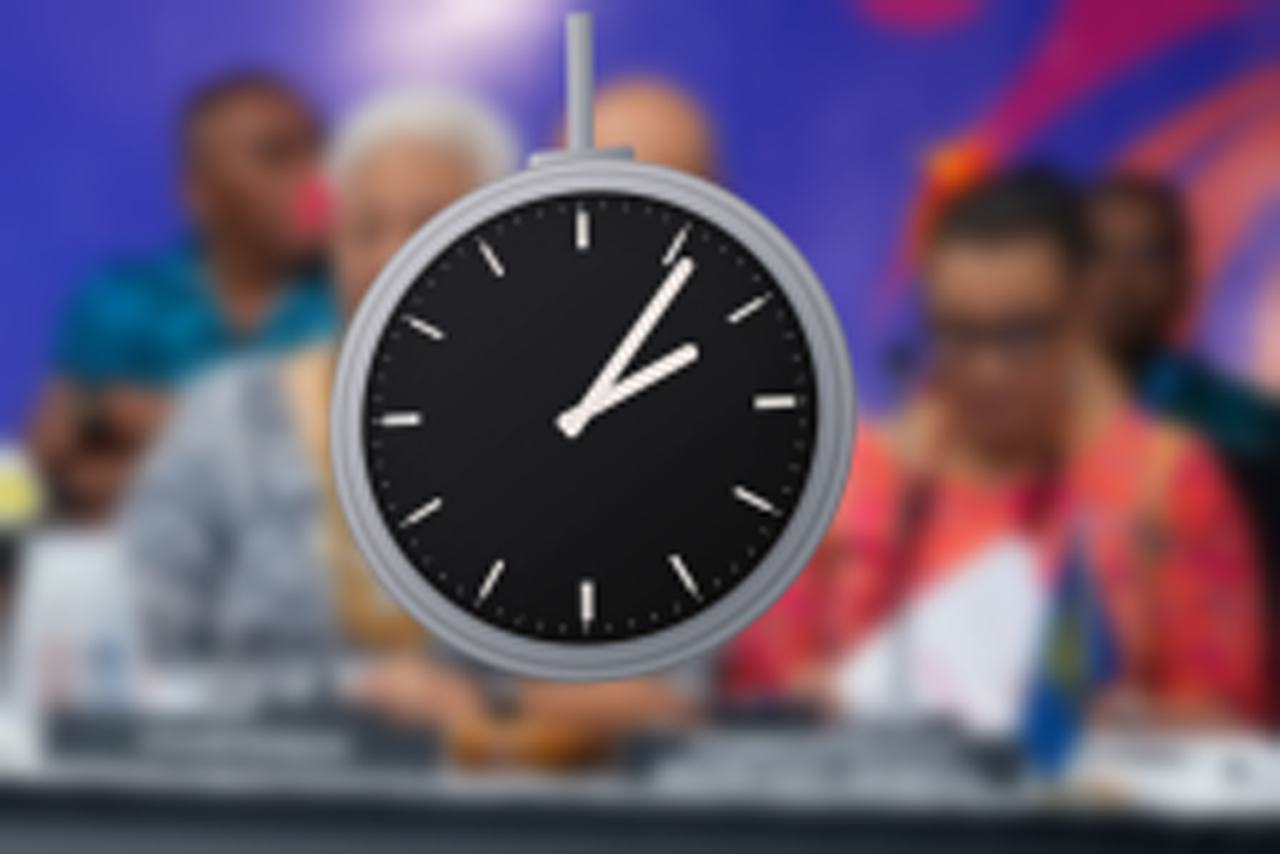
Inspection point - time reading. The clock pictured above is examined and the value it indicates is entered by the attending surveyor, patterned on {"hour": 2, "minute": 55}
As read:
{"hour": 2, "minute": 6}
